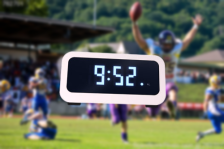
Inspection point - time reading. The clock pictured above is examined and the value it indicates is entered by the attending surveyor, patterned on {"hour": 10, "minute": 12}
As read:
{"hour": 9, "minute": 52}
